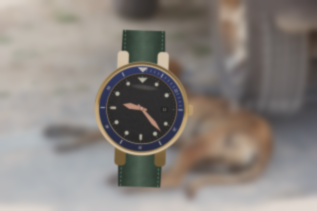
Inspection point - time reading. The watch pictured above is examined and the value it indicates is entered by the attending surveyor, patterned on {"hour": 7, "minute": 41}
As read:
{"hour": 9, "minute": 23}
